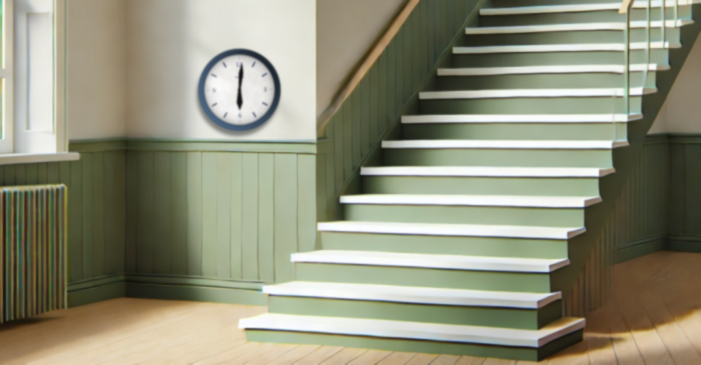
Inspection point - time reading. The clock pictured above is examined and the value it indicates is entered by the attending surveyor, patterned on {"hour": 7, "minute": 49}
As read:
{"hour": 6, "minute": 1}
